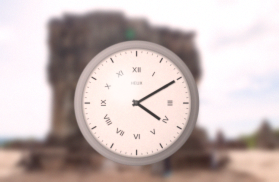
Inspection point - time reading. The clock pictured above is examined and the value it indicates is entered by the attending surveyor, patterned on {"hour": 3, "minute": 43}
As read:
{"hour": 4, "minute": 10}
